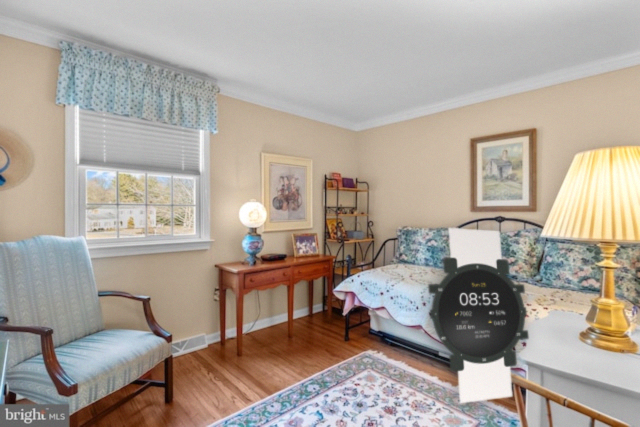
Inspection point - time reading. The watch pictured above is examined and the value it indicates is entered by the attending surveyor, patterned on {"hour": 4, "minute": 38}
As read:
{"hour": 8, "minute": 53}
